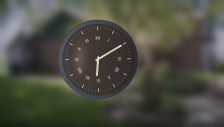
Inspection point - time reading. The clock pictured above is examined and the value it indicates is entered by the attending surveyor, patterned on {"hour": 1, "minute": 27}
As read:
{"hour": 6, "minute": 10}
